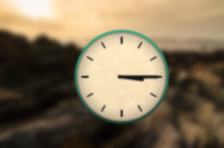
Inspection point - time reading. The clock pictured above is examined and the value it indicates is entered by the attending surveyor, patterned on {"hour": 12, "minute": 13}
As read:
{"hour": 3, "minute": 15}
